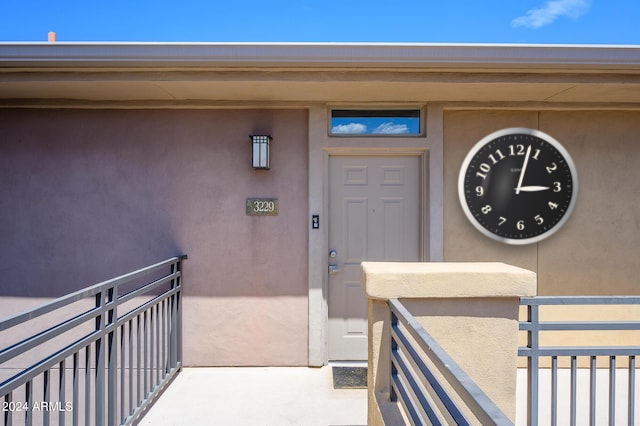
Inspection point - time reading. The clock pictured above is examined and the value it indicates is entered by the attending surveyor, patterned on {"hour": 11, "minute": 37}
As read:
{"hour": 3, "minute": 3}
